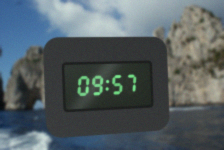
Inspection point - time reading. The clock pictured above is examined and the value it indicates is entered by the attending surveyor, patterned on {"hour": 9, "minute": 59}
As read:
{"hour": 9, "minute": 57}
